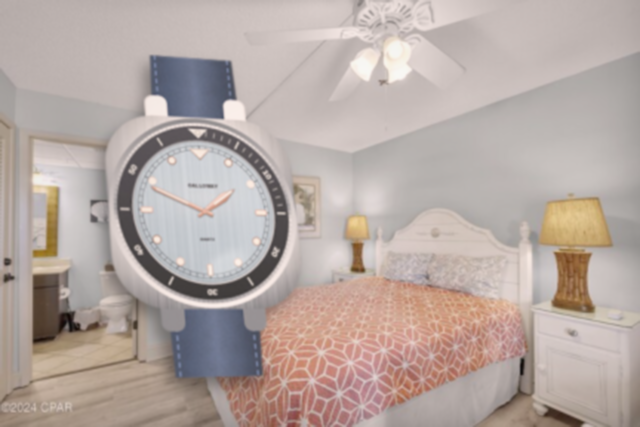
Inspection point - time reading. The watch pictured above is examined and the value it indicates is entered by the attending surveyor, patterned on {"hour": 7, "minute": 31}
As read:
{"hour": 1, "minute": 49}
